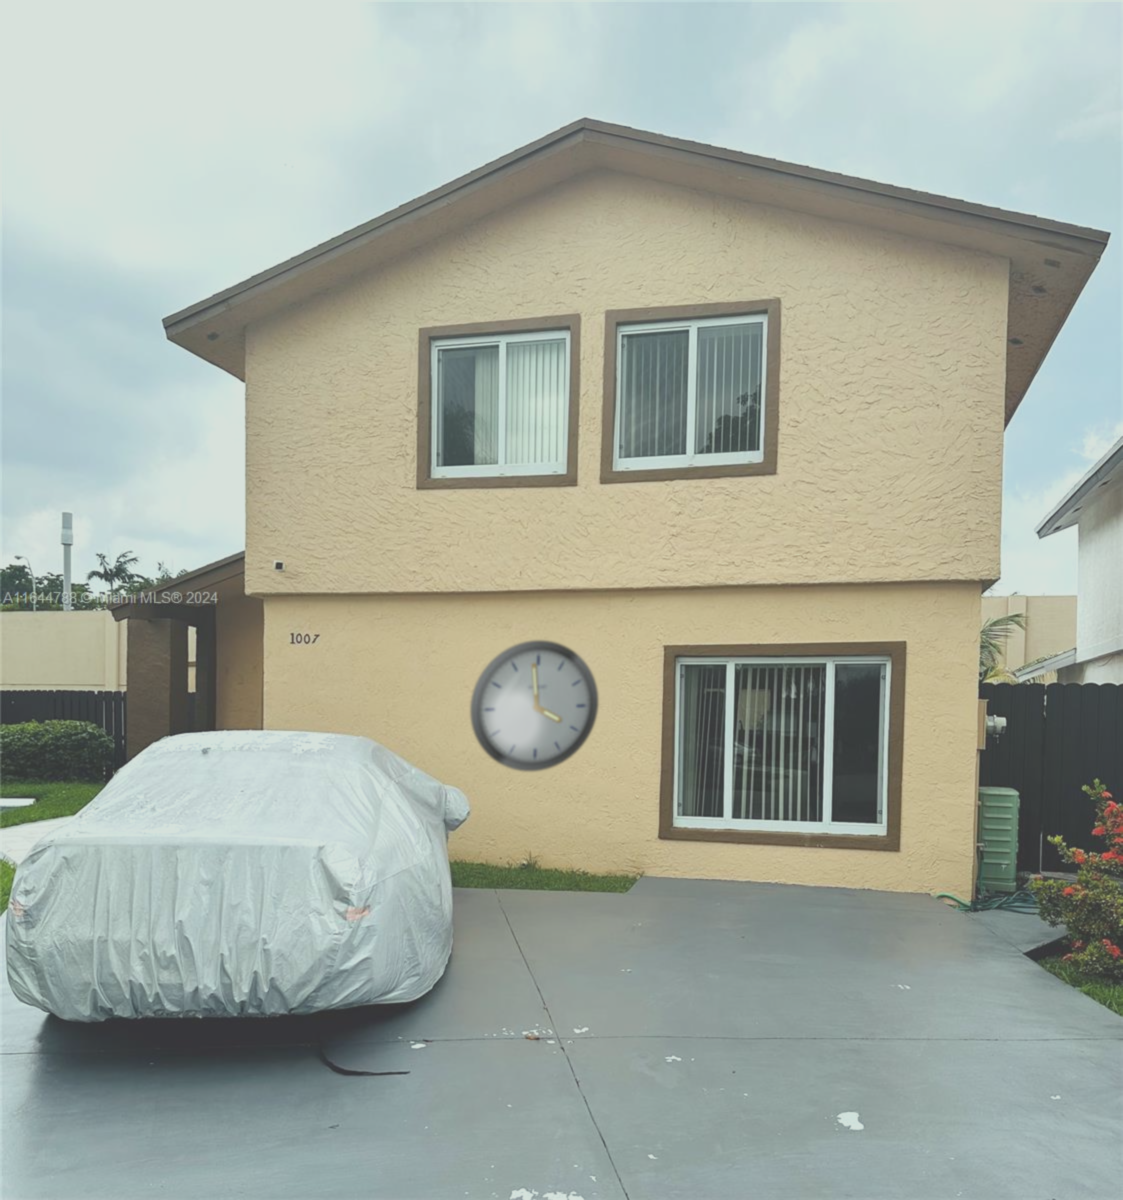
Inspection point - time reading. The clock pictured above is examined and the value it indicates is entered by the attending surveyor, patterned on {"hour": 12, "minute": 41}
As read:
{"hour": 3, "minute": 59}
